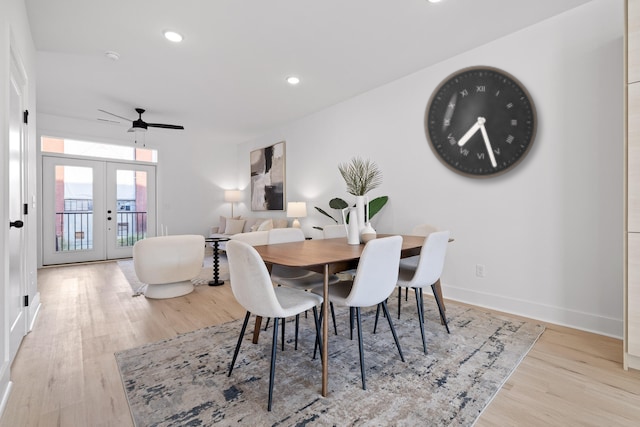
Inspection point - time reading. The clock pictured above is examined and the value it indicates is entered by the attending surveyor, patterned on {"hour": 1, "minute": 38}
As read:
{"hour": 7, "minute": 27}
